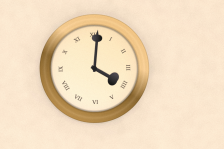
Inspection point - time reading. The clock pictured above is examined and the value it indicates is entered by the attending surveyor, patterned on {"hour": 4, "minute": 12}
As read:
{"hour": 4, "minute": 1}
